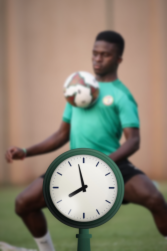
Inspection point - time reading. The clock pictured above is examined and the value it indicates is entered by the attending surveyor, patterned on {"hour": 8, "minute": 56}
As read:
{"hour": 7, "minute": 58}
